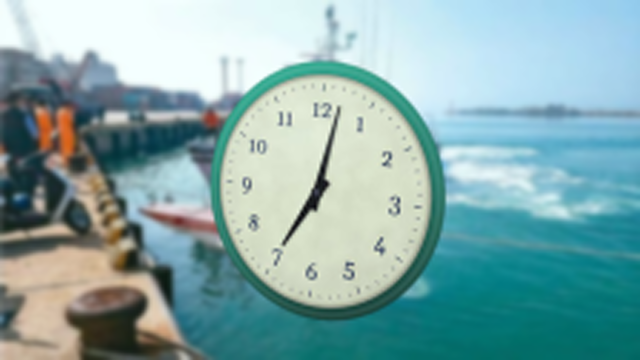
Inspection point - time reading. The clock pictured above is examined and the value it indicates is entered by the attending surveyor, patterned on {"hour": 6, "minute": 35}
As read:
{"hour": 7, "minute": 2}
